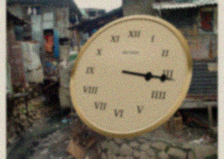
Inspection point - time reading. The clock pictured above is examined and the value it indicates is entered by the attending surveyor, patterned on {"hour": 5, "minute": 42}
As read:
{"hour": 3, "minute": 16}
